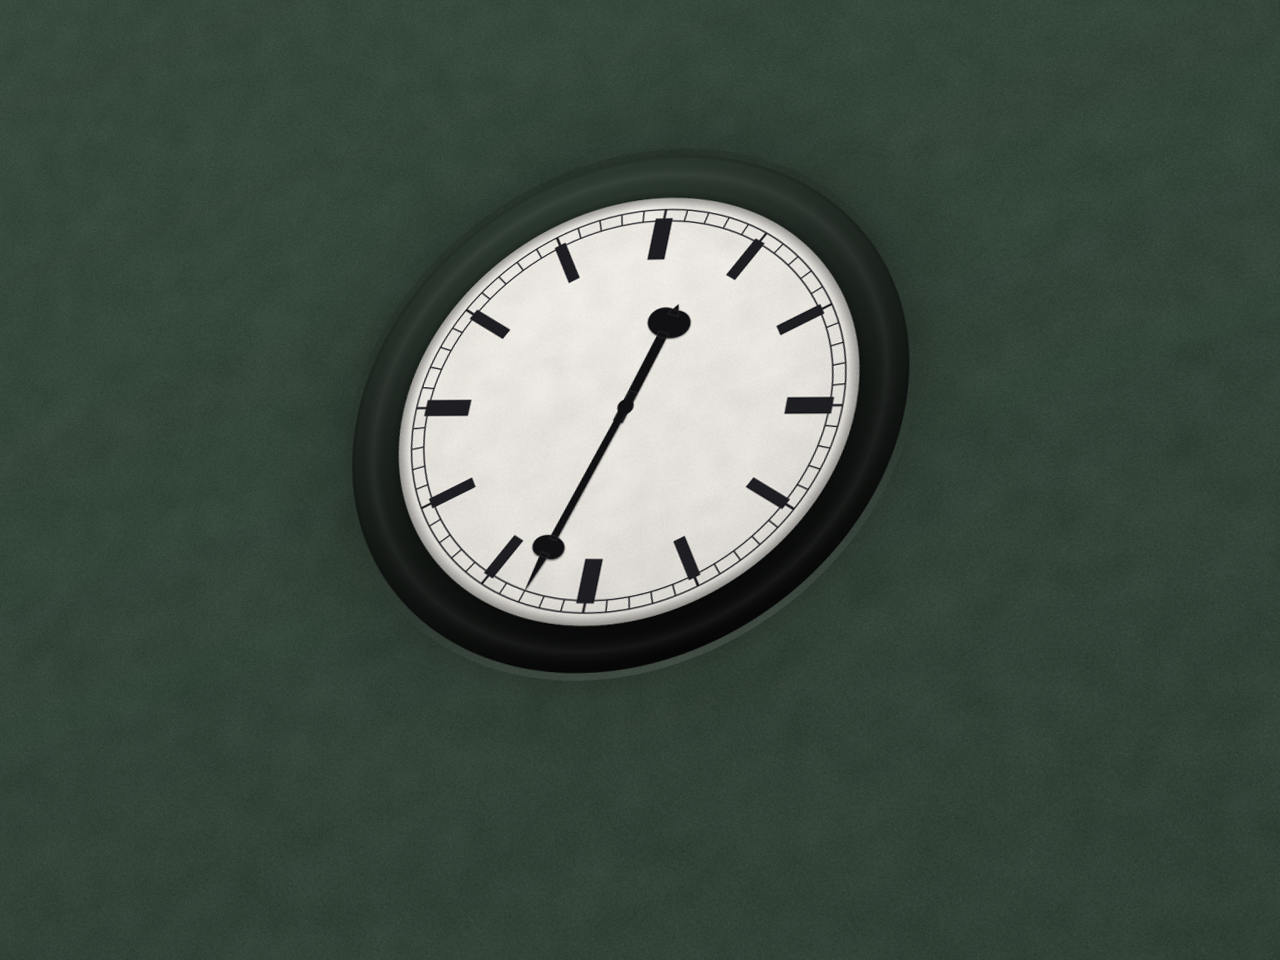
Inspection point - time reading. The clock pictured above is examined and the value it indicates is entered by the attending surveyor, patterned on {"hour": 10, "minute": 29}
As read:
{"hour": 12, "minute": 33}
